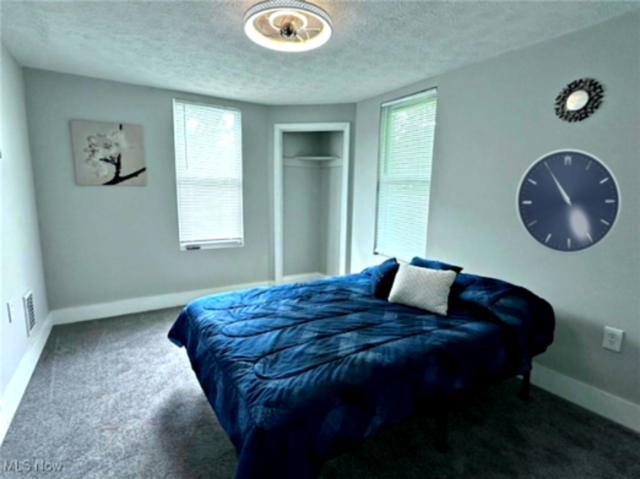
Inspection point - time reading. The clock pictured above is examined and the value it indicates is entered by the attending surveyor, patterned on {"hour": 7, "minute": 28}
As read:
{"hour": 10, "minute": 55}
